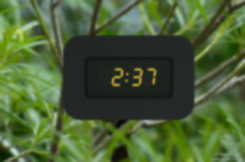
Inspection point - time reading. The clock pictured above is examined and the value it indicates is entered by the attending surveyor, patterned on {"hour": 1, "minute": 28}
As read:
{"hour": 2, "minute": 37}
